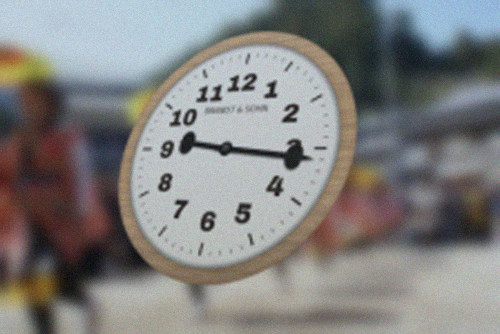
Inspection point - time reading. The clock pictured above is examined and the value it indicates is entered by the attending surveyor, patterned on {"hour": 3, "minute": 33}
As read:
{"hour": 9, "minute": 16}
